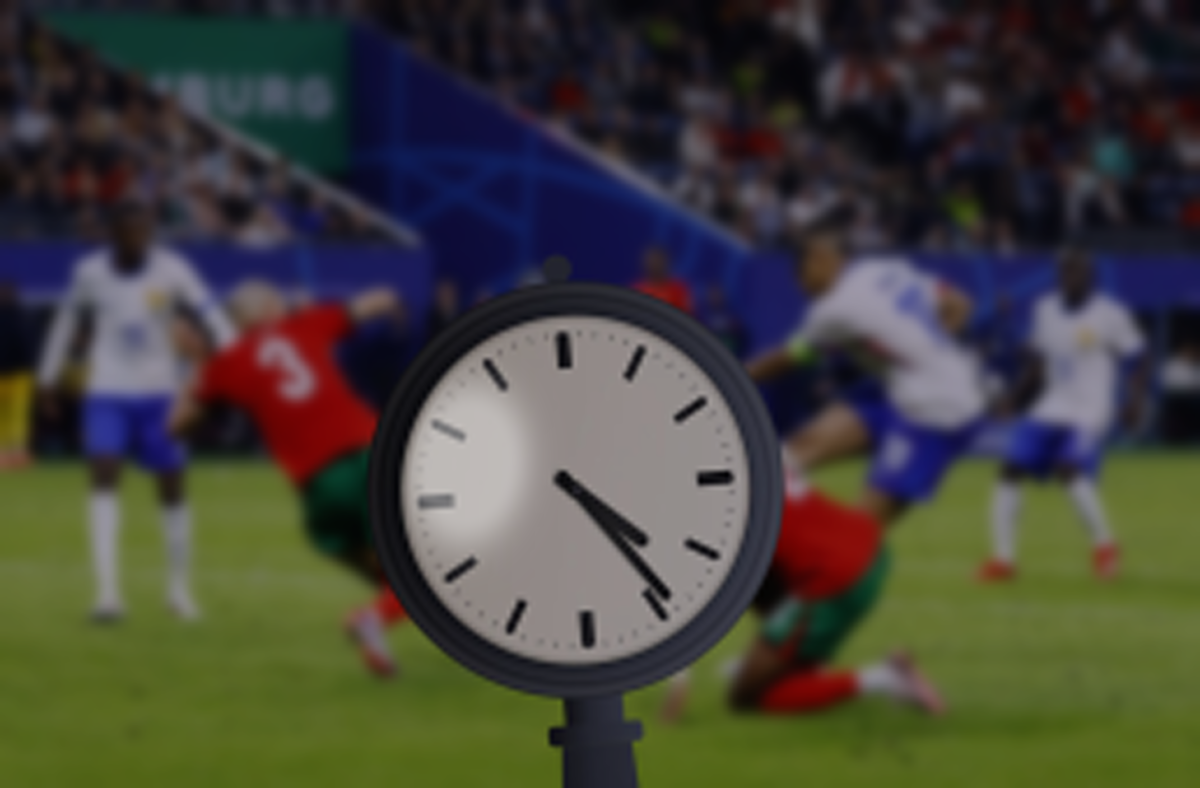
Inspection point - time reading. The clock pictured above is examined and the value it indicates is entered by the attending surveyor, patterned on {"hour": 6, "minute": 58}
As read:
{"hour": 4, "minute": 24}
